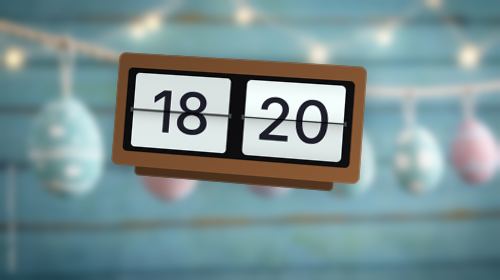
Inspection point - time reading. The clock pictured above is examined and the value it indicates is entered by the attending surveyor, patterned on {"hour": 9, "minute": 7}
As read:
{"hour": 18, "minute": 20}
